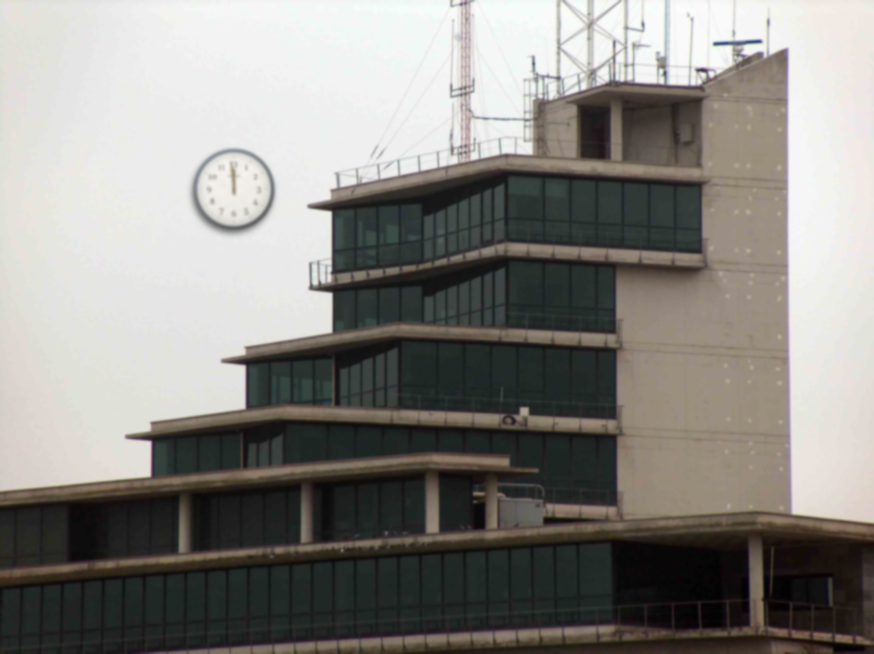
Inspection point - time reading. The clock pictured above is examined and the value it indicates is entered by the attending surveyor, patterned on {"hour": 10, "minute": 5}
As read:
{"hour": 11, "minute": 59}
